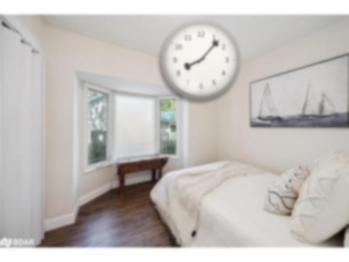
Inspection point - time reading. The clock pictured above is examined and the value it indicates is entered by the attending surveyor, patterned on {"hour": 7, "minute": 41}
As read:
{"hour": 8, "minute": 7}
